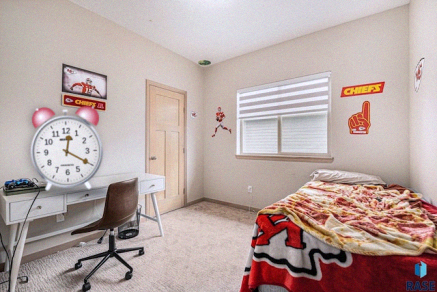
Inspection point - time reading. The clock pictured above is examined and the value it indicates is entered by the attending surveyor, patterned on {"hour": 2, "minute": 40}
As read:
{"hour": 12, "minute": 20}
